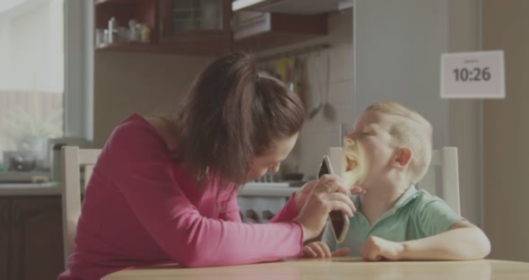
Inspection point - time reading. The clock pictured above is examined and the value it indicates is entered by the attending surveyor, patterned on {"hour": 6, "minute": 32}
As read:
{"hour": 10, "minute": 26}
